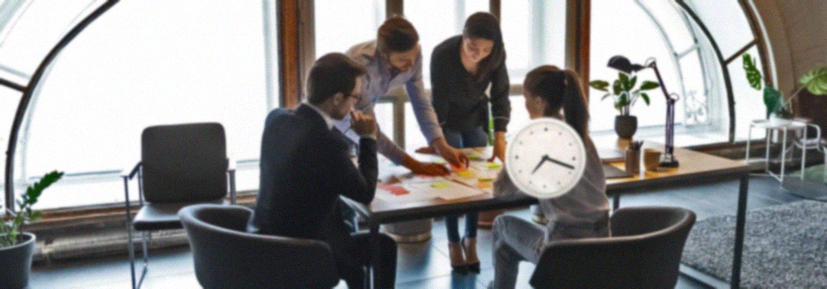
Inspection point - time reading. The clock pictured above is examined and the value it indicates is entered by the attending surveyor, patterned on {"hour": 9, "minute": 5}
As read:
{"hour": 7, "minute": 18}
